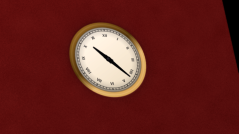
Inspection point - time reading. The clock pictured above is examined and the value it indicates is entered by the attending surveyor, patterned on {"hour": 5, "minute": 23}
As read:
{"hour": 10, "minute": 22}
